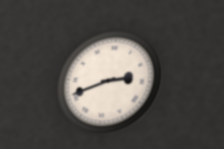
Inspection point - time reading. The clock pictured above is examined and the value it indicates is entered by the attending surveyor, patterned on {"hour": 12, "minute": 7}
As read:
{"hour": 2, "minute": 41}
